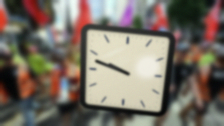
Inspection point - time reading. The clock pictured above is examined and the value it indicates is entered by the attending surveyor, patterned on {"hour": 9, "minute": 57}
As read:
{"hour": 9, "minute": 48}
